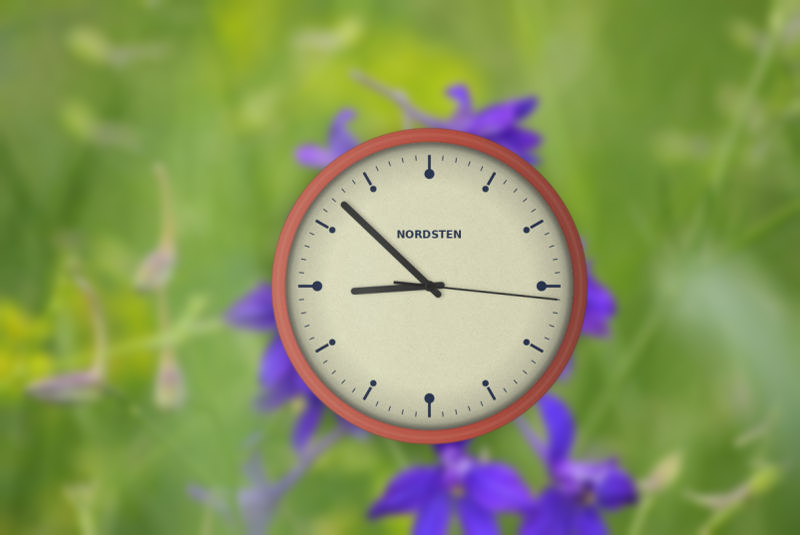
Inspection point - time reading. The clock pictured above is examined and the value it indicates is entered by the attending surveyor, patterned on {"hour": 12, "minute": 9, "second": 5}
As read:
{"hour": 8, "minute": 52, "second": 16}
